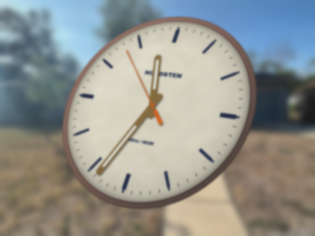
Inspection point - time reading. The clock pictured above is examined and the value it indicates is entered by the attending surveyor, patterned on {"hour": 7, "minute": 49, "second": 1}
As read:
{"hour": 11, "minute": 33, "second": 53}
